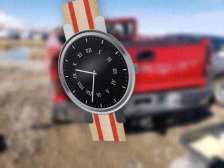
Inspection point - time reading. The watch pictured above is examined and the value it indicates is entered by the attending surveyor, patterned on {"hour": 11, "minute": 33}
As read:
{"hour": 9, "minute": 33}
